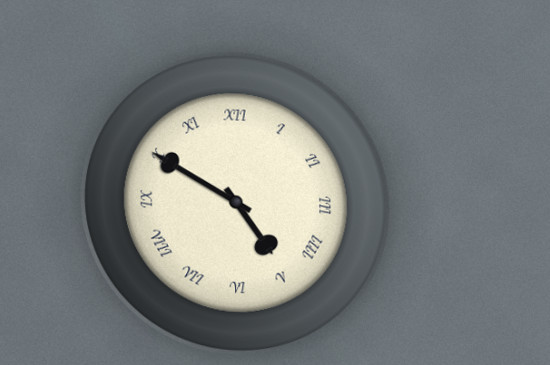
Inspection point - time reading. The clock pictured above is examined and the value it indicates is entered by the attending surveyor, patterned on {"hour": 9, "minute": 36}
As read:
{"hour": 4, "minute": 50}
